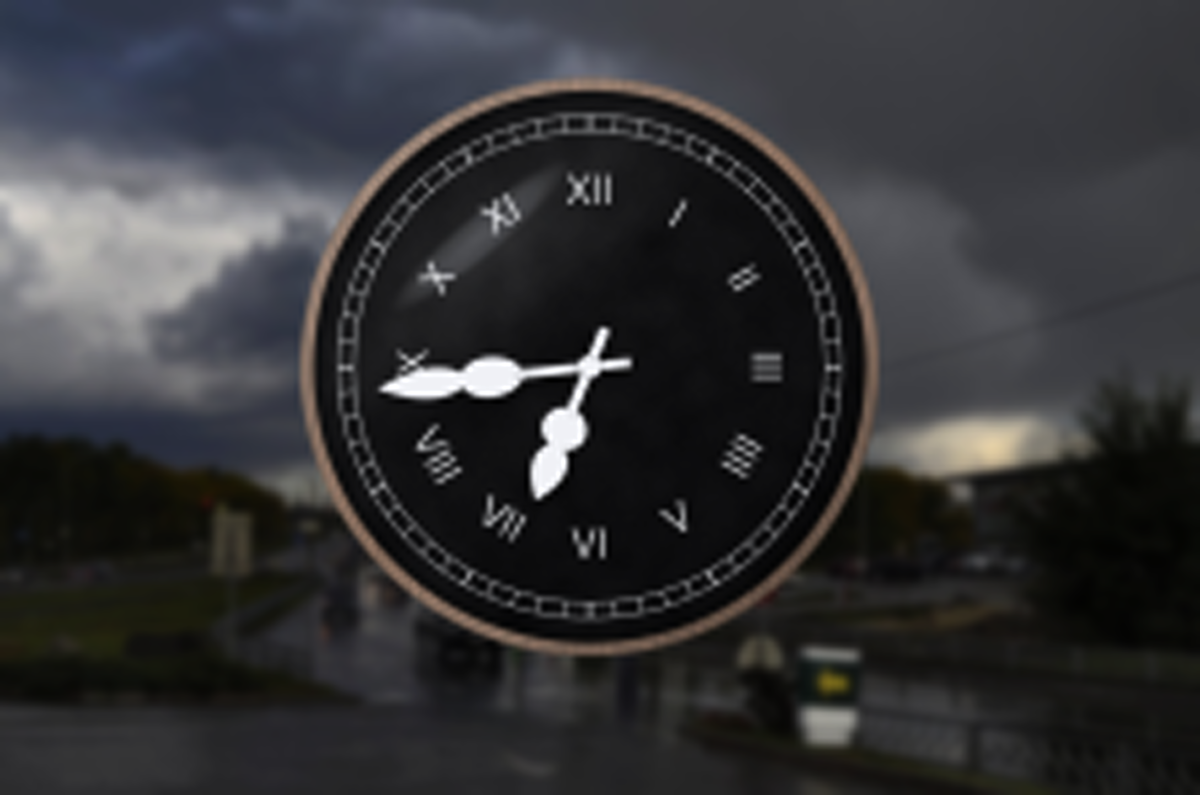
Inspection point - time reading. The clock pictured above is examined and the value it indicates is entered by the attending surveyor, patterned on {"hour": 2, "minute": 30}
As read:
{"hour": 6, "minute": 44}
